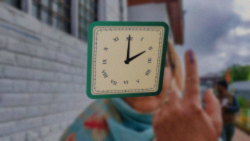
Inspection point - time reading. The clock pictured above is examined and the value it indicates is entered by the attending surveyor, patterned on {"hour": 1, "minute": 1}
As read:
{"hour": 2, "minute": 0}
